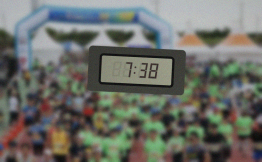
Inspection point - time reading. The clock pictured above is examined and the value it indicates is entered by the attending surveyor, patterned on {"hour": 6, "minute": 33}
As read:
{"hour": 7, "minute": 38}
